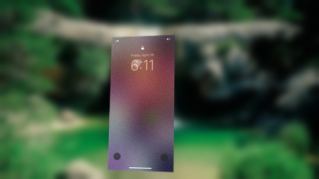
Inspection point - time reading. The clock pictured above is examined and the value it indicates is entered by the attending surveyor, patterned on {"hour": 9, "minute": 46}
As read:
{"hour": 6, "minute": 11}
